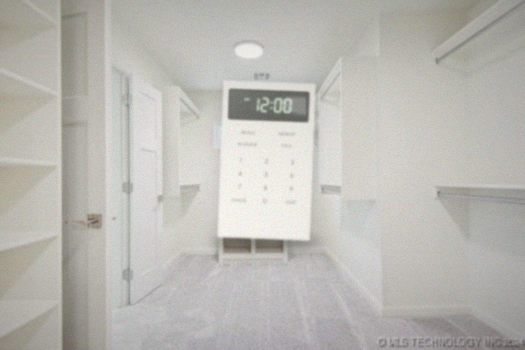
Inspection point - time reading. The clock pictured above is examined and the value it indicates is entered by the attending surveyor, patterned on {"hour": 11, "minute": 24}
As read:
{"hour": 12, "minute": 0}
